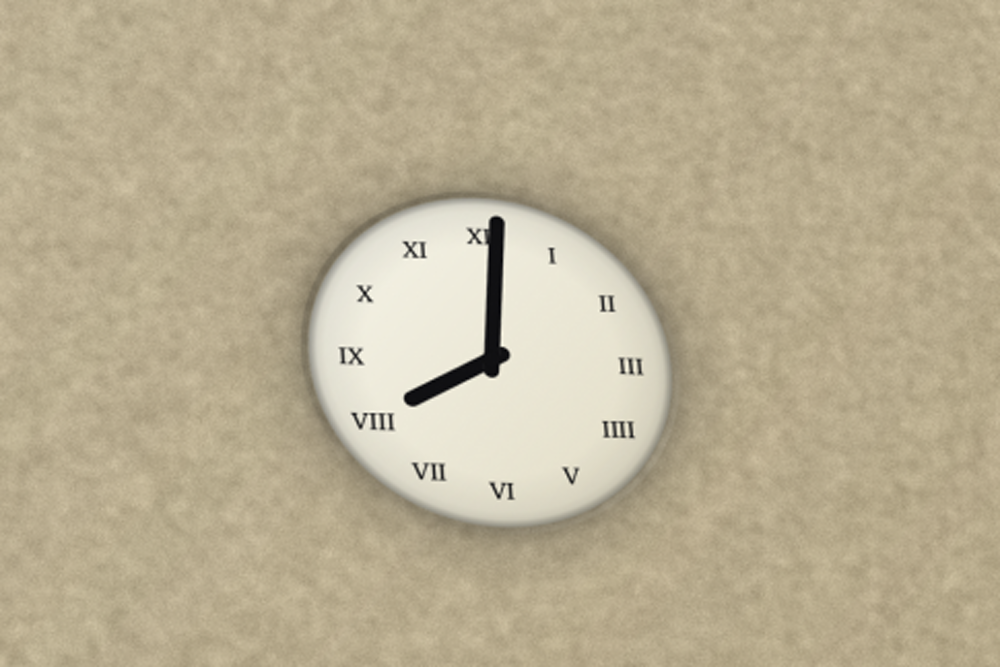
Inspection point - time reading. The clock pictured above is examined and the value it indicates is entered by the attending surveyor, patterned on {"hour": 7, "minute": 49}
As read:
{"hour": 8, "minute": 1}
